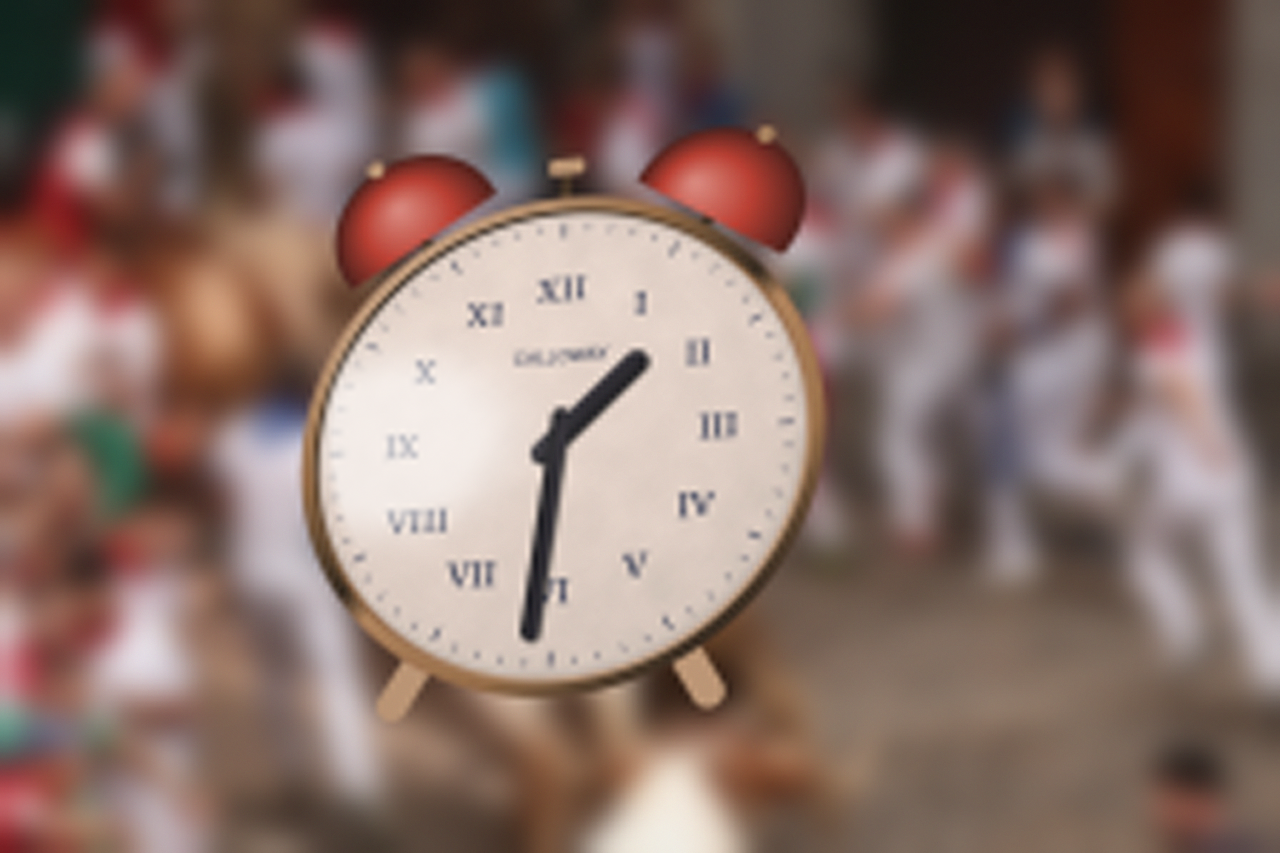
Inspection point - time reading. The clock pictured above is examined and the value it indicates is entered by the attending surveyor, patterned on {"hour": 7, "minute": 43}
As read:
{"hour": 1, "minute": 31}
